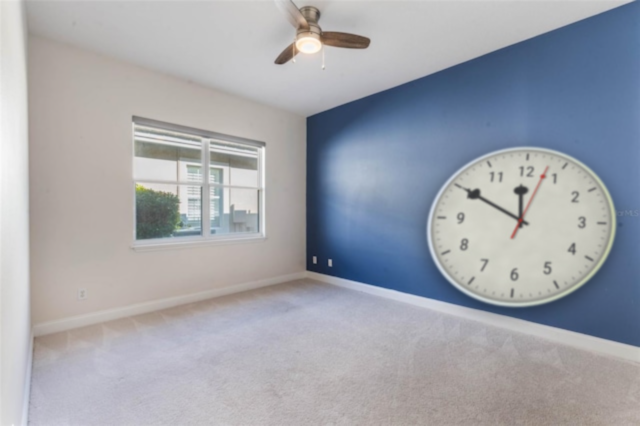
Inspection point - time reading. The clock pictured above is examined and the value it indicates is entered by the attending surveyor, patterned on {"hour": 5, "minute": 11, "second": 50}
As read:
{"hour": 11, "minute": 50, "second": 3}
